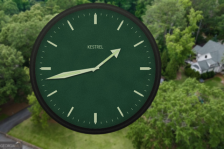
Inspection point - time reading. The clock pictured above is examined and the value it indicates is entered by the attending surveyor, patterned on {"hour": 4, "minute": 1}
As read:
{"hour": 1, "minute": 43}
